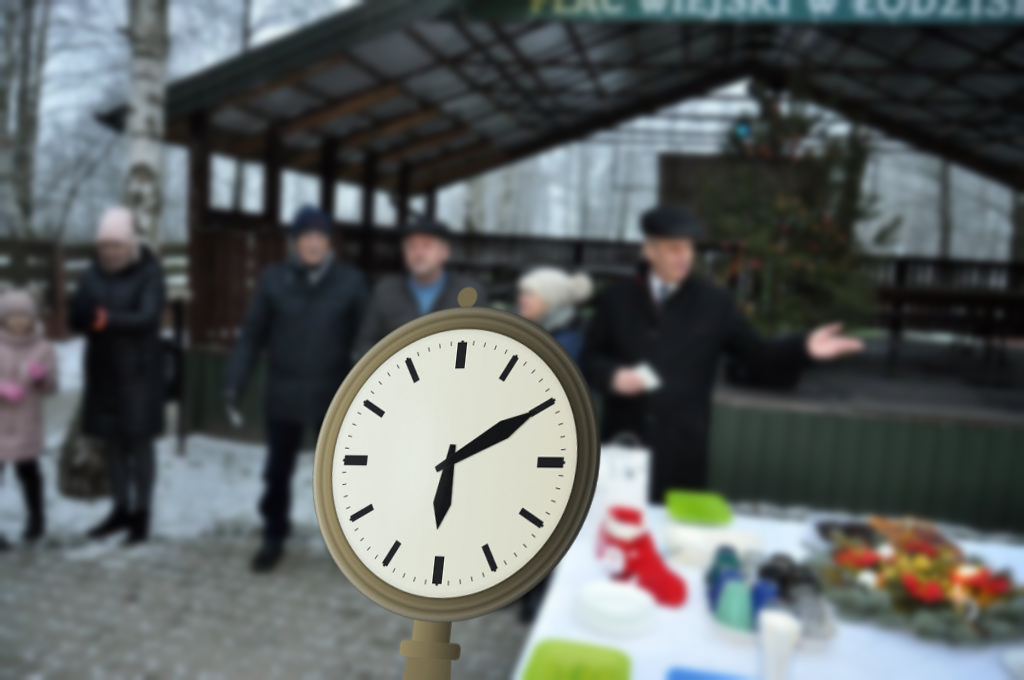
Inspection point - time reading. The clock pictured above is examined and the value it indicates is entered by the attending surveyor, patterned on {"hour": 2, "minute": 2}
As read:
{"hour": 6, "minute": 10}
